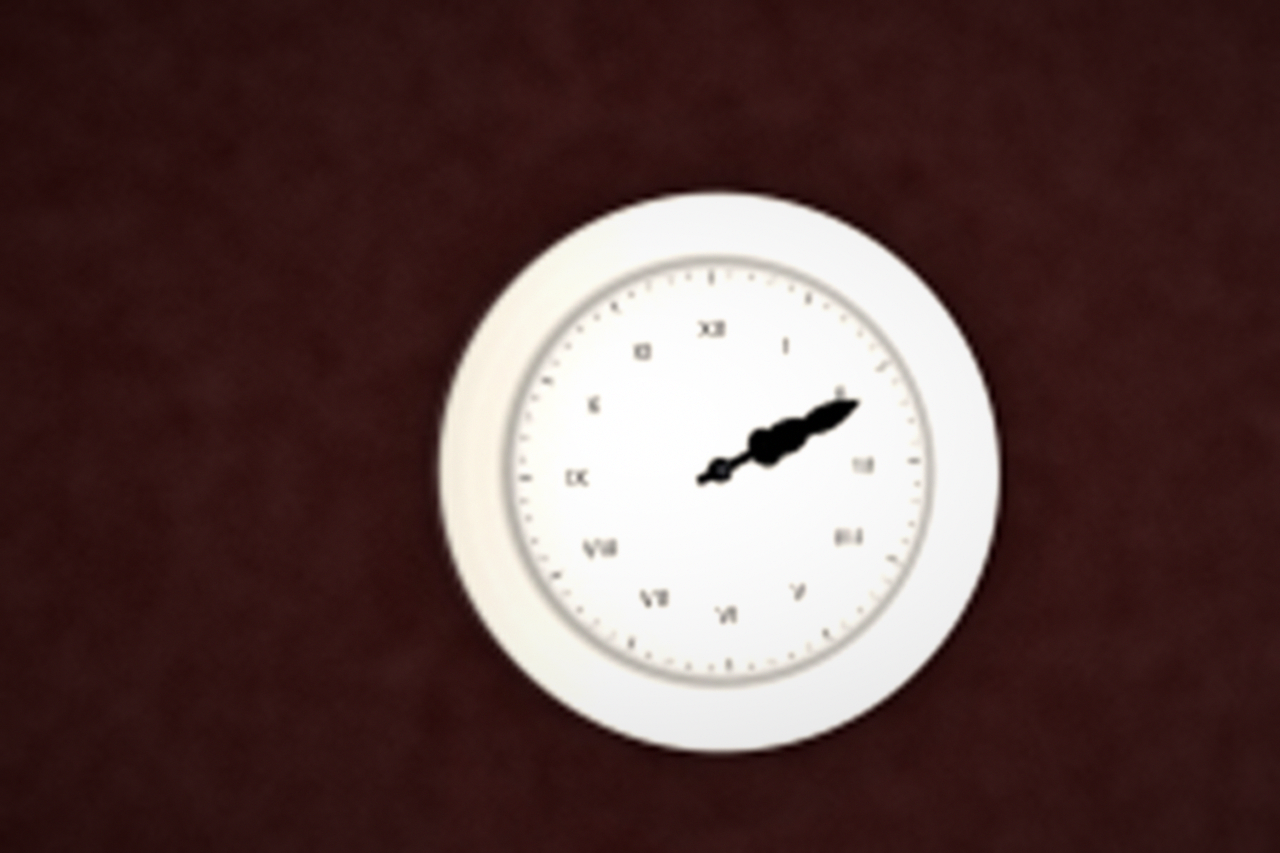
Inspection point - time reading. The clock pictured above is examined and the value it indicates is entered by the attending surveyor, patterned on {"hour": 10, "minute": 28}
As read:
{"hour": 2, "minute": 11}
